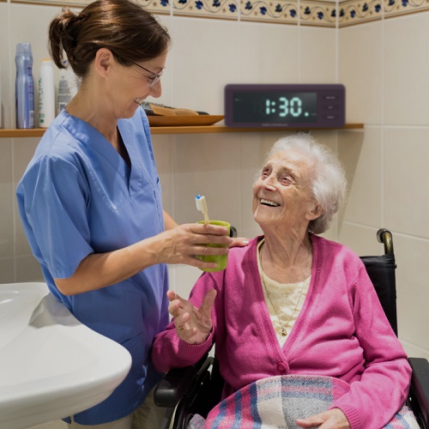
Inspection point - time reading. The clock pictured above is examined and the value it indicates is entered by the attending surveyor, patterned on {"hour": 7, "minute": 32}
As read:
{"hour": 1, "minute": 30}
